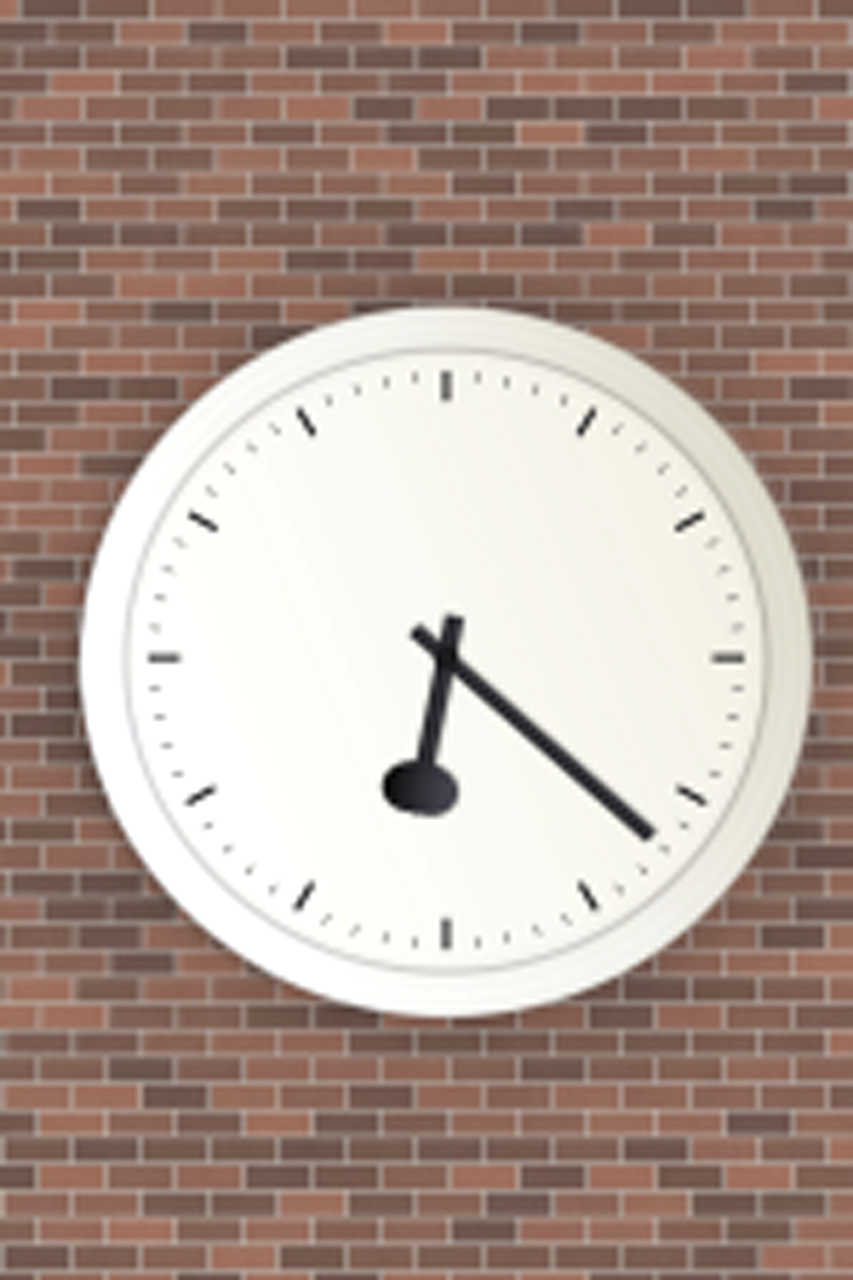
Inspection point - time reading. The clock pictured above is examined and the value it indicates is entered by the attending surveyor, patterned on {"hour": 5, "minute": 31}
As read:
{"hour": 6, "minute": 22}
